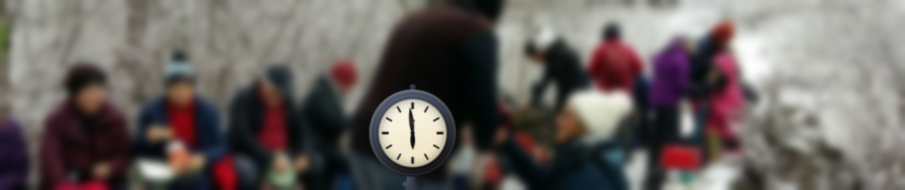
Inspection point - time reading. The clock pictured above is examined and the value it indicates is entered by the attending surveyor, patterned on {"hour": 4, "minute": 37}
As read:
{"hour": 5, "minute": 59}
